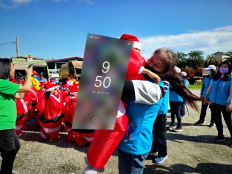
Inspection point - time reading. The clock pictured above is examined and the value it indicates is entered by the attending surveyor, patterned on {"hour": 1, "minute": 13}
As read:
{"hour": 9, "minute": 50}
